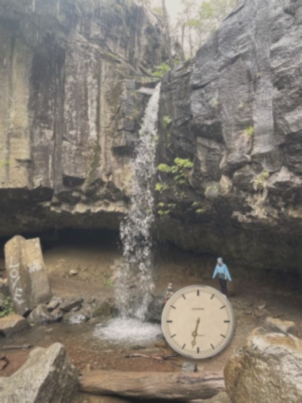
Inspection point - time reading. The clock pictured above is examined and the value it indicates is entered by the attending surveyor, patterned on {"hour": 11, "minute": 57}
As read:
{"hour": 6, "minute": 32}
